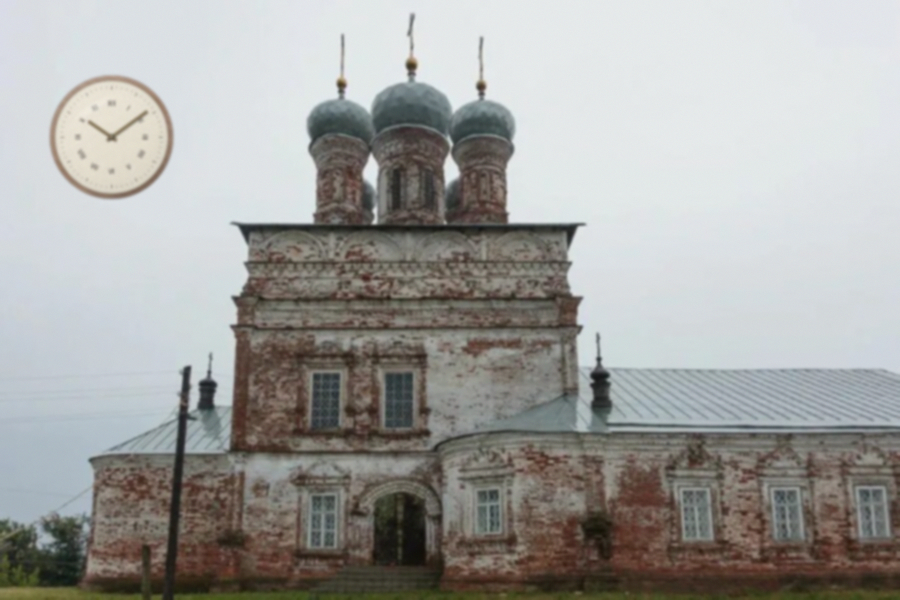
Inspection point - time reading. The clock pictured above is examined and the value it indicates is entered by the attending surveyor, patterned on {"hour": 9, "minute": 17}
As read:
{"hour": 10, "minute": 9}
